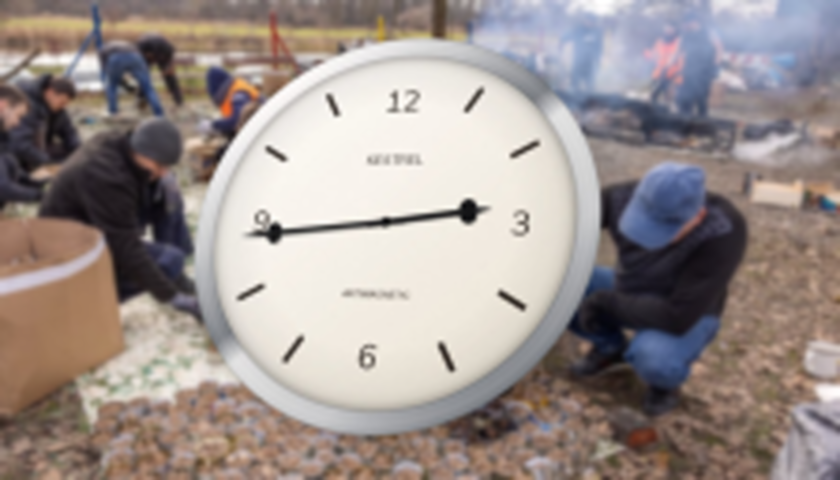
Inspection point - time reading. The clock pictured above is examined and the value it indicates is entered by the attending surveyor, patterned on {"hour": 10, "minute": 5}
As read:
{"hour": 2, "minute": 44}
